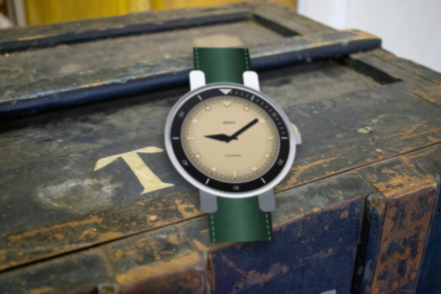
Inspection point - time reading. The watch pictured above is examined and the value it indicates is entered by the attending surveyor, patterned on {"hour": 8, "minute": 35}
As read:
{"hour": 9, "minute": 9}
